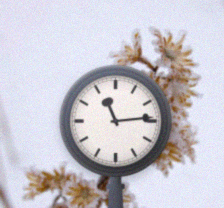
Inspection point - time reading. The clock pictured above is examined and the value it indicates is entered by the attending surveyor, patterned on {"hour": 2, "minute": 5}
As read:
{"hour": 11, "minute": 14}
